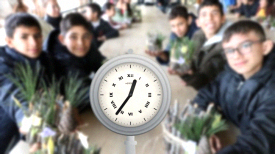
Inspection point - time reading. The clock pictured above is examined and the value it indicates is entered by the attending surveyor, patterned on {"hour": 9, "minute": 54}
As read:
{"hour": 12, "minute": 36}
